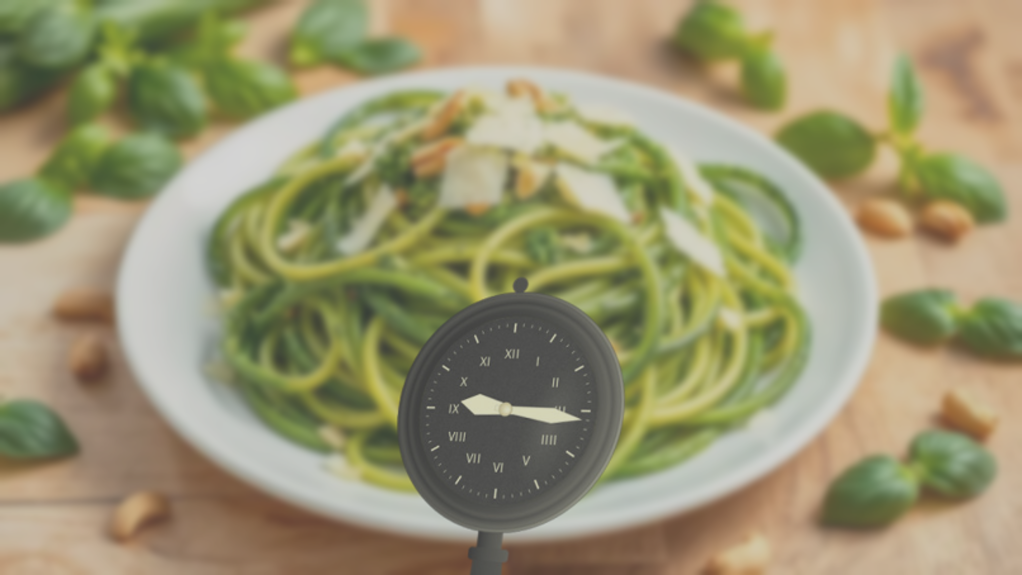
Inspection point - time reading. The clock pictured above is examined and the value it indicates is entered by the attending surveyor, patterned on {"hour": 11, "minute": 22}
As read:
{"hour": 9, "minute": 16}
